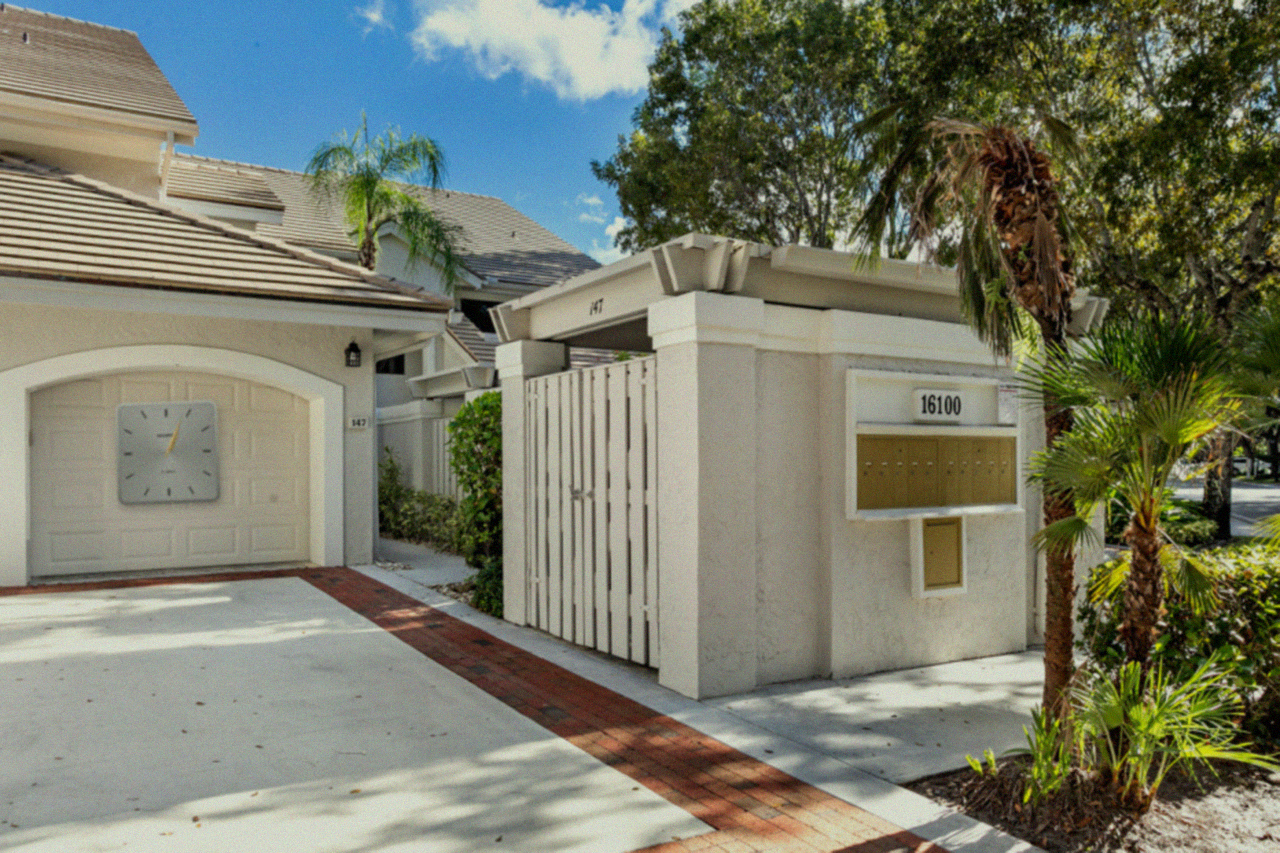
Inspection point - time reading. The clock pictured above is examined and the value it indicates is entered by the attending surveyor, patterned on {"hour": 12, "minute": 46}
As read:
{"hour": 1, "minute": 4}
